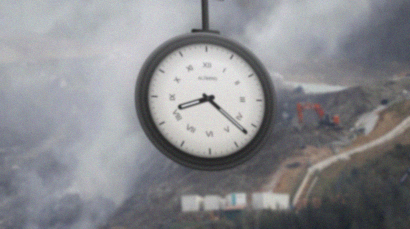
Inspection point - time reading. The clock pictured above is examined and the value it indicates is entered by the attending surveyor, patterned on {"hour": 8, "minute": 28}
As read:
{"hour": 8, "minute": 22}
